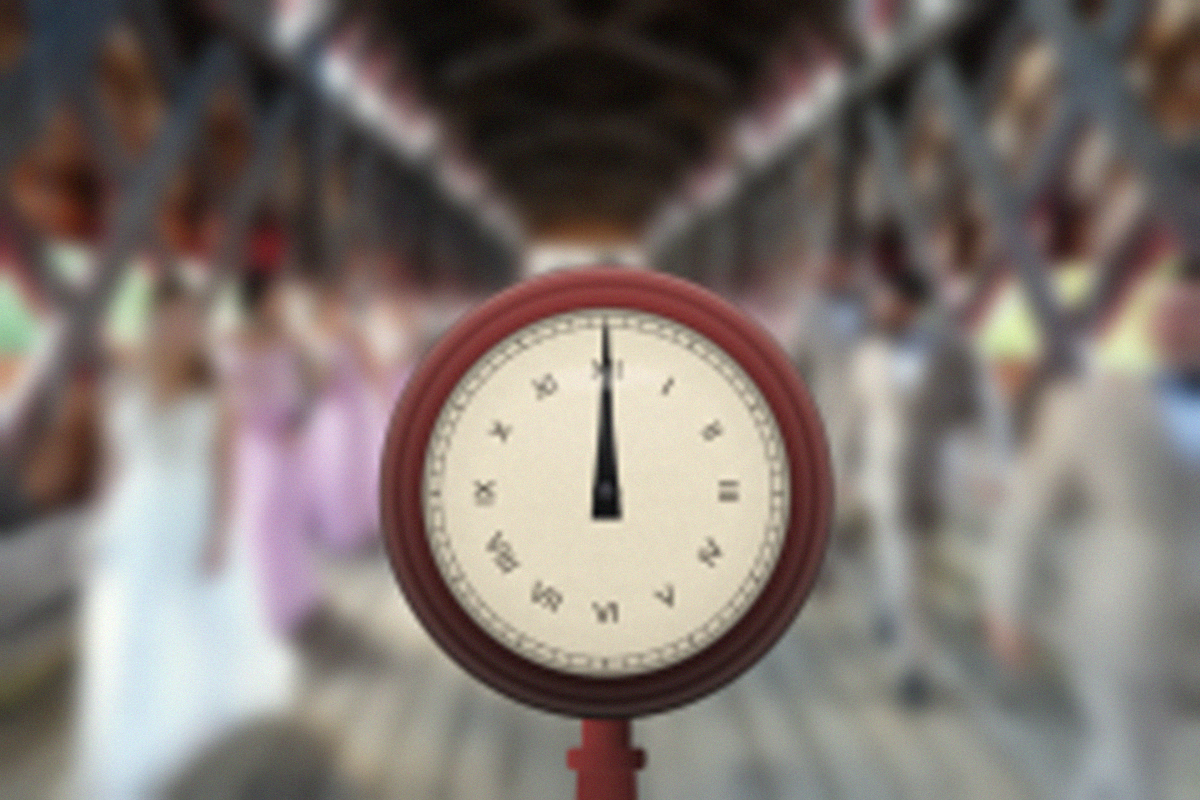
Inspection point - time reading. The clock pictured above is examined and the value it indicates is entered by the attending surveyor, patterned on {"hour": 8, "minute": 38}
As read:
{"hour": 12, "minute": 0}
